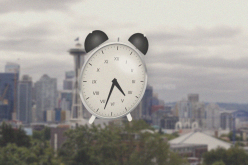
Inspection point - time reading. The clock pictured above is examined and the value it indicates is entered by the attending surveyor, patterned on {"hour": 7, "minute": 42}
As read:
{"hour": 4, "minute": 33}
